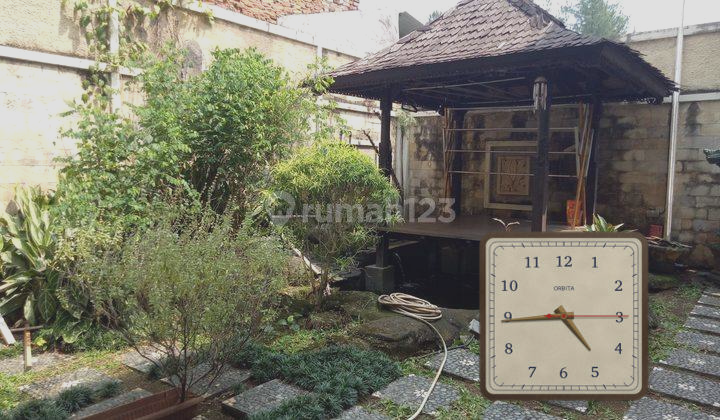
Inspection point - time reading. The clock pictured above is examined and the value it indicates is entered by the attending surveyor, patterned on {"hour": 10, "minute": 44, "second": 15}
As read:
{"hour": 4, "minute": 44, "second": 15}
